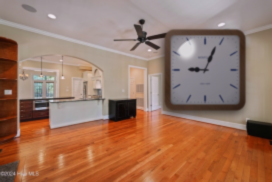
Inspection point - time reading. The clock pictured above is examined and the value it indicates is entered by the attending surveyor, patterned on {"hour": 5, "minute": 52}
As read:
{"hour": 9, "minute": 4}
